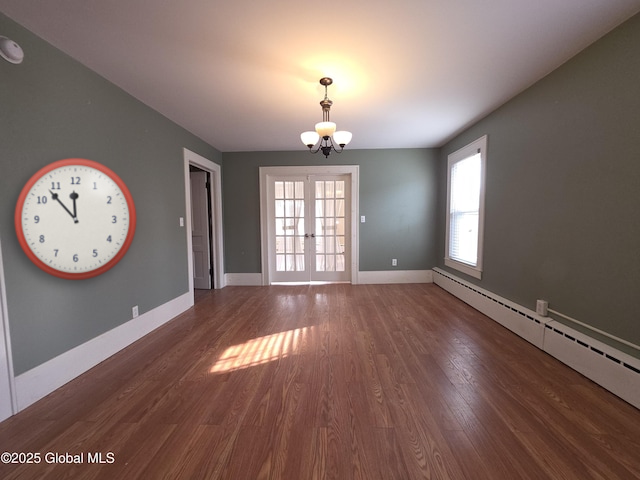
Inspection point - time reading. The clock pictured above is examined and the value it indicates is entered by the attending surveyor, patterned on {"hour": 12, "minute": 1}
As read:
{"hour": 11, "minute": 53}
